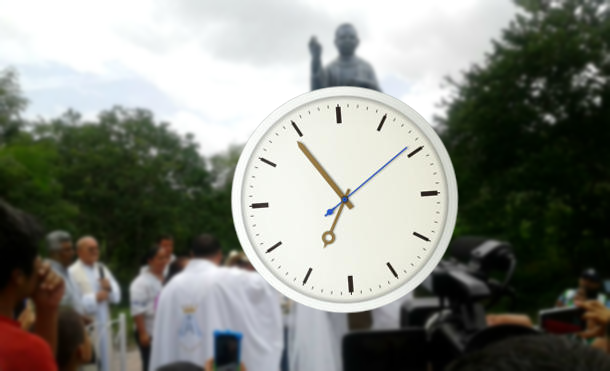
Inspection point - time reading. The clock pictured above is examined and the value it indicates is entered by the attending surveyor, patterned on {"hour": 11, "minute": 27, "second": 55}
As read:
{"hour": 6, "minute": 54, "second": 9}
